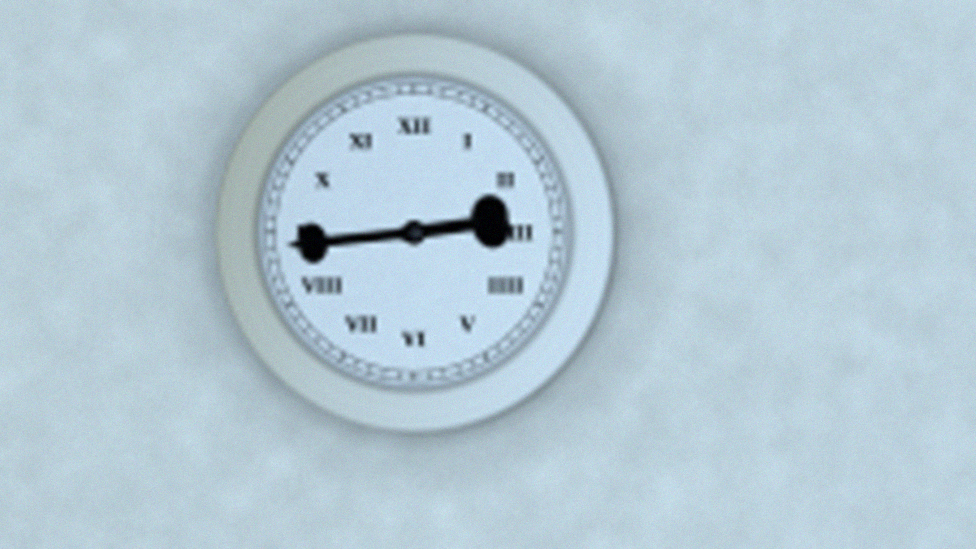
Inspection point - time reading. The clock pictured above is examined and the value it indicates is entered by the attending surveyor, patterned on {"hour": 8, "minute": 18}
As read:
{"hour": 2, "minute": 44}
